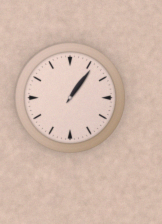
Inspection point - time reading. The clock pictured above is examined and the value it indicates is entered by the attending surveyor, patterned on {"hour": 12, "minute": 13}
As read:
{"hour": 1, "minute": 6}
